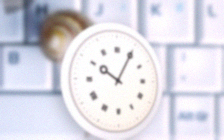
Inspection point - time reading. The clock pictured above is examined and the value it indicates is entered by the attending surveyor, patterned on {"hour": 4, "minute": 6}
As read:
{"hour": 10, "minute": 5}
